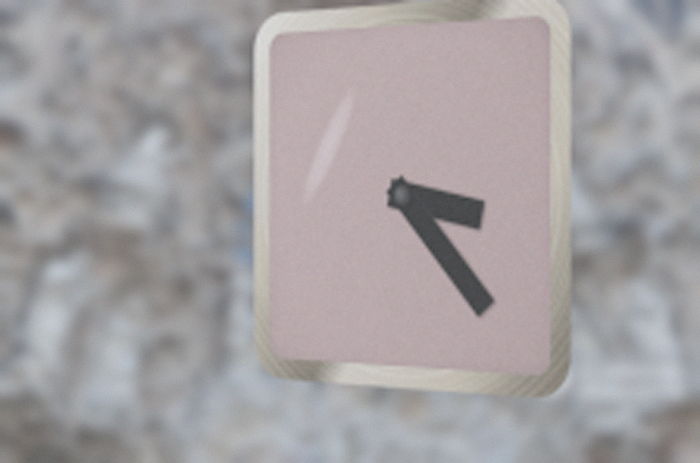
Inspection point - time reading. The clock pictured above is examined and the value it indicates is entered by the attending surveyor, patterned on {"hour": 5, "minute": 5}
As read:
{"hour": 3, "minute": 23}
